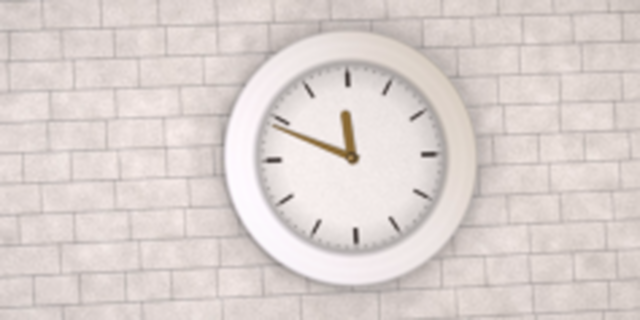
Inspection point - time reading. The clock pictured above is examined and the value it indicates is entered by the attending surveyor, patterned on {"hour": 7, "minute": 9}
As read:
{"hour": 11, "minute": 49}
